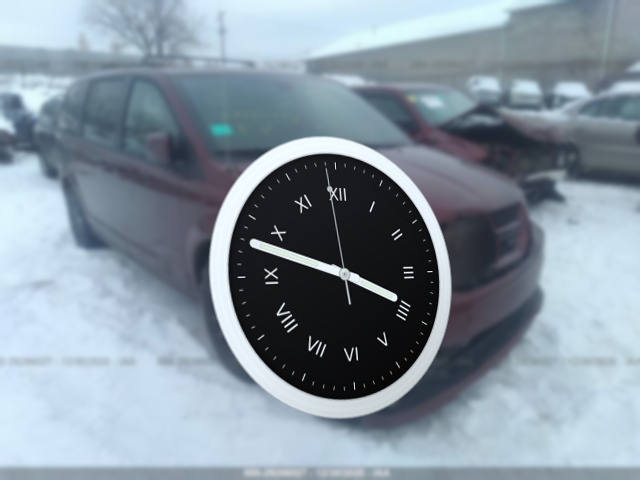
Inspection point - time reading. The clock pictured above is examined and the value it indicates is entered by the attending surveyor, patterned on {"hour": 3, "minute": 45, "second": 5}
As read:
{"hour": 3, "minute": 47, "second": 59}
